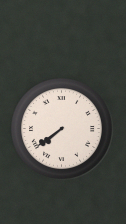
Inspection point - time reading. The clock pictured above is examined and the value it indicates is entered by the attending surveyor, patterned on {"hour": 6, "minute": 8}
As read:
{"hour": 7, "minute": 39}
